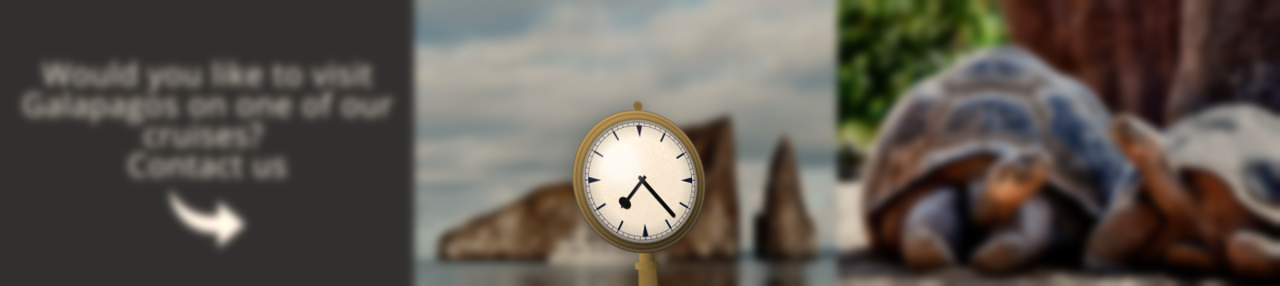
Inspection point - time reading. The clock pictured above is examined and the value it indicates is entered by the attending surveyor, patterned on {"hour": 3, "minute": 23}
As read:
{"hour": 7, "minute": 23}
